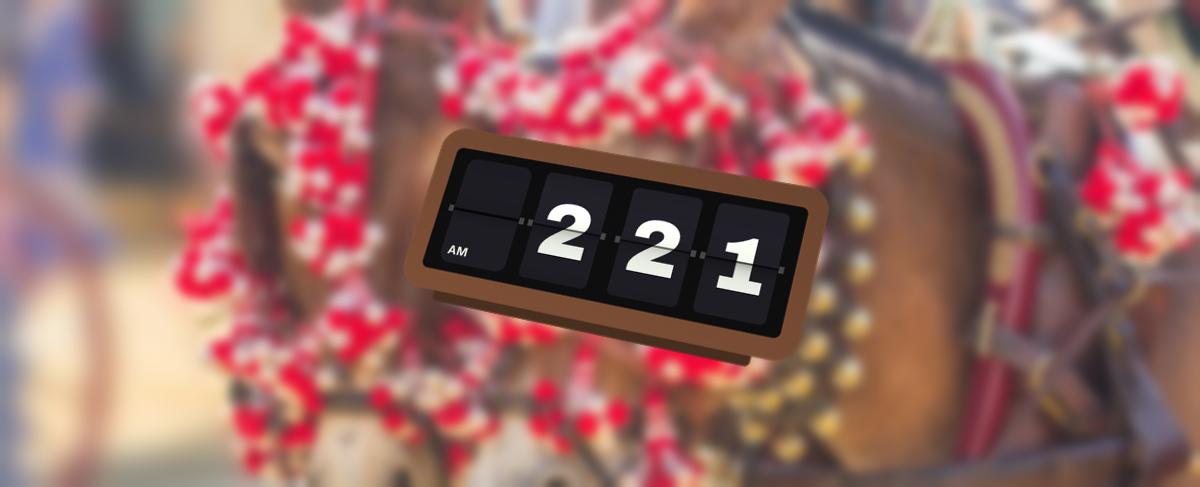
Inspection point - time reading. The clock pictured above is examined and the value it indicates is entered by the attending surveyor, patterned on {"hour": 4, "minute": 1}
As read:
{"hour": 2, "minute": 21}
